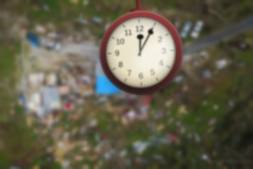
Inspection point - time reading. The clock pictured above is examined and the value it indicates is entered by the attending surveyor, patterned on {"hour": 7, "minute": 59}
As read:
{"hour": 12, "minute": 5}
